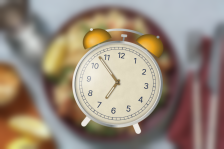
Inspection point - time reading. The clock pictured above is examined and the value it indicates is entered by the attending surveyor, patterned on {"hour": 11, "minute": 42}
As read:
{"hour": 6, "minute": 53}
